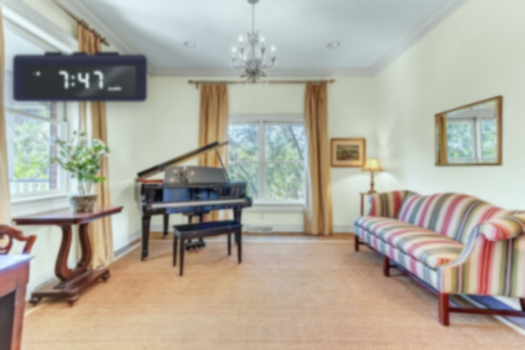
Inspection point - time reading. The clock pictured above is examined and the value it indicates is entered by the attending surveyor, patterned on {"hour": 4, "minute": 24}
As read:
{"hour": 7, "minute": 47}
